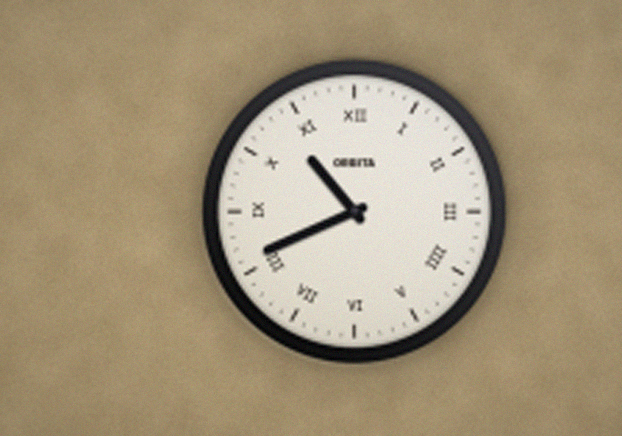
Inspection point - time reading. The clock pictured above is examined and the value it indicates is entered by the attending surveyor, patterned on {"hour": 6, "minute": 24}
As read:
{"hour": 10, "minute": 41}
